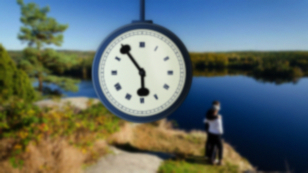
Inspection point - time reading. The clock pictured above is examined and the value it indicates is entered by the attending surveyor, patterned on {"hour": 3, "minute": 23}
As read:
{"hour": 5, "minute": 54}
